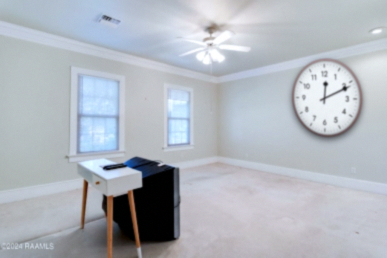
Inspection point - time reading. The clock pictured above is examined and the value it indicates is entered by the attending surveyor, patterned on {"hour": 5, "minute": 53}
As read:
{"hour": 12, "minute": 11}
